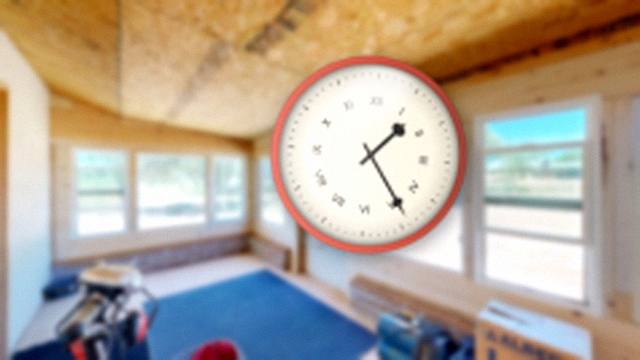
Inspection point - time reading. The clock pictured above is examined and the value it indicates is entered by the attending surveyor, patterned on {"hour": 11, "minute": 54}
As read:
{"hour": 1, "minute": 24}
